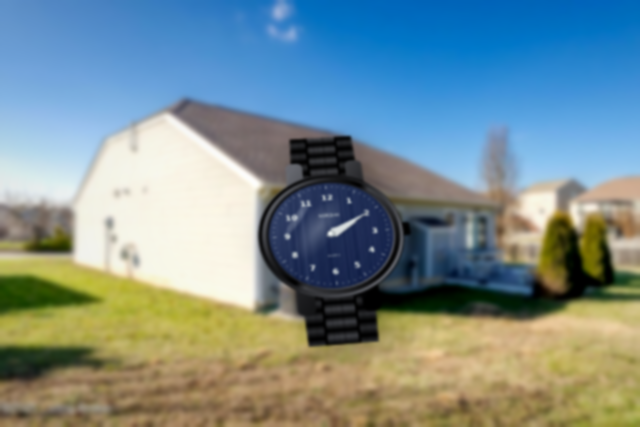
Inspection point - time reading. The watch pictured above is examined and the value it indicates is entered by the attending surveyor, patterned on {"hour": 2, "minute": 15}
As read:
{"hour": 2, "minute": 10}
